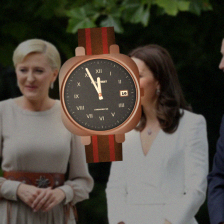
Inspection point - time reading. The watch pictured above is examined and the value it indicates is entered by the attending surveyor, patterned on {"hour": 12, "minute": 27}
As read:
{"hour": 11, "minute": 56}
